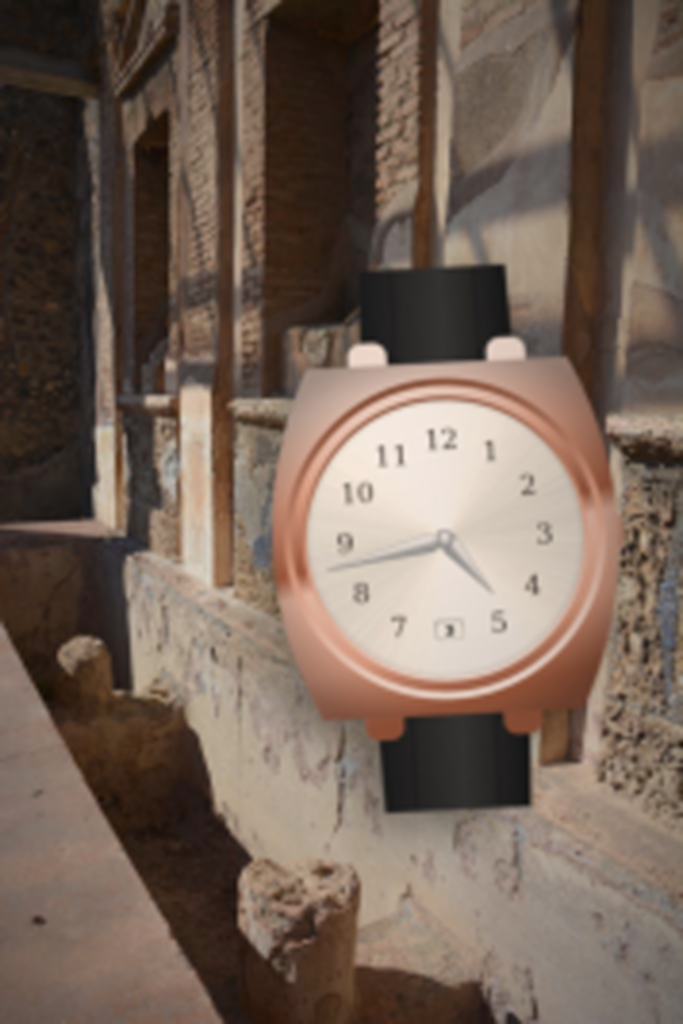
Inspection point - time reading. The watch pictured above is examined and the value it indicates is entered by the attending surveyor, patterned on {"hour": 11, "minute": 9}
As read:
{"hour": 4, "minute": 43}
